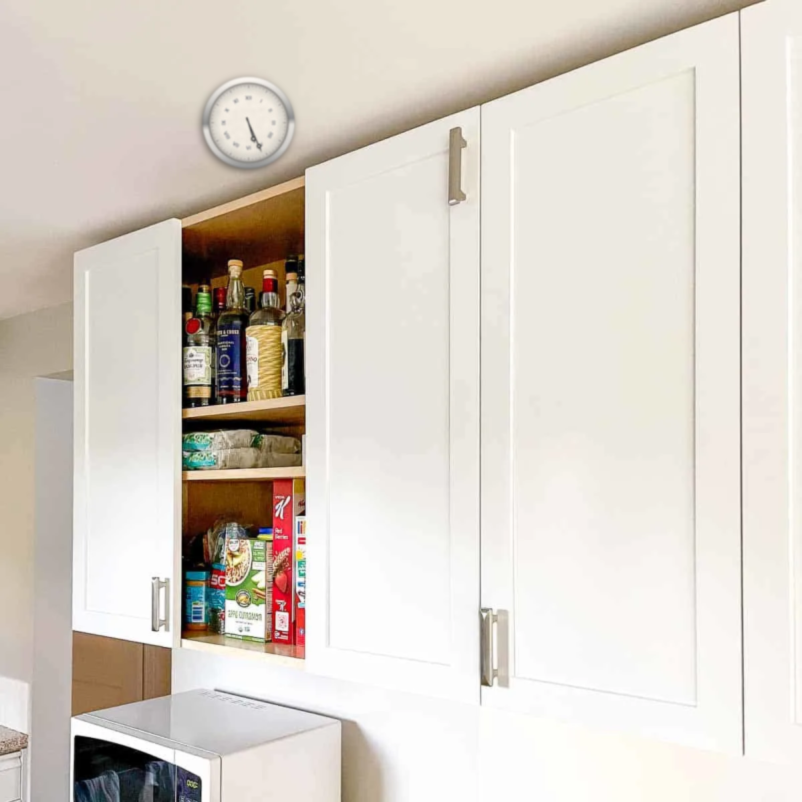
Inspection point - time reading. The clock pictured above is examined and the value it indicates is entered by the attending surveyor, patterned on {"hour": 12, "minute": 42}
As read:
{"hour": 5, "minute": 26}
